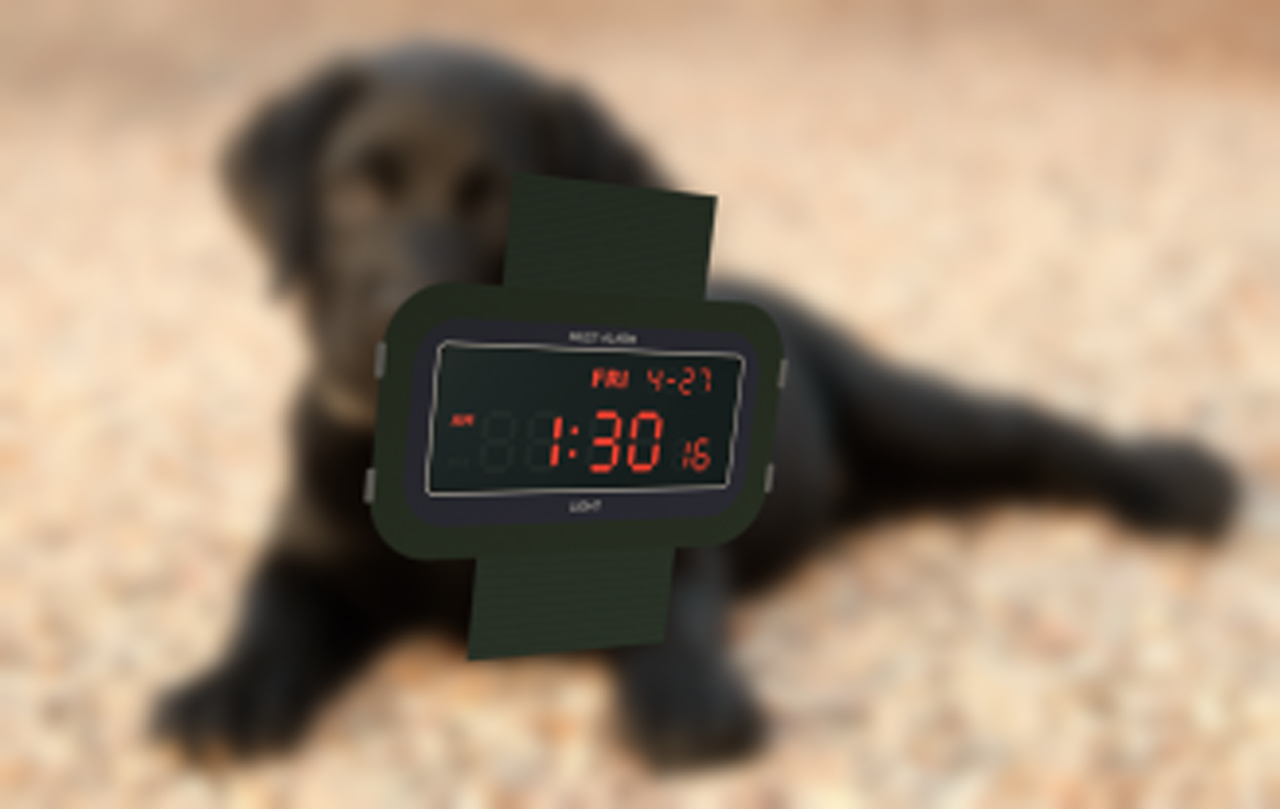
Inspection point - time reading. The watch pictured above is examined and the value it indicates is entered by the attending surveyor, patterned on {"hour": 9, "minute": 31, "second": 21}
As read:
{"hour": 1, "minute": 30, "second": 16}
